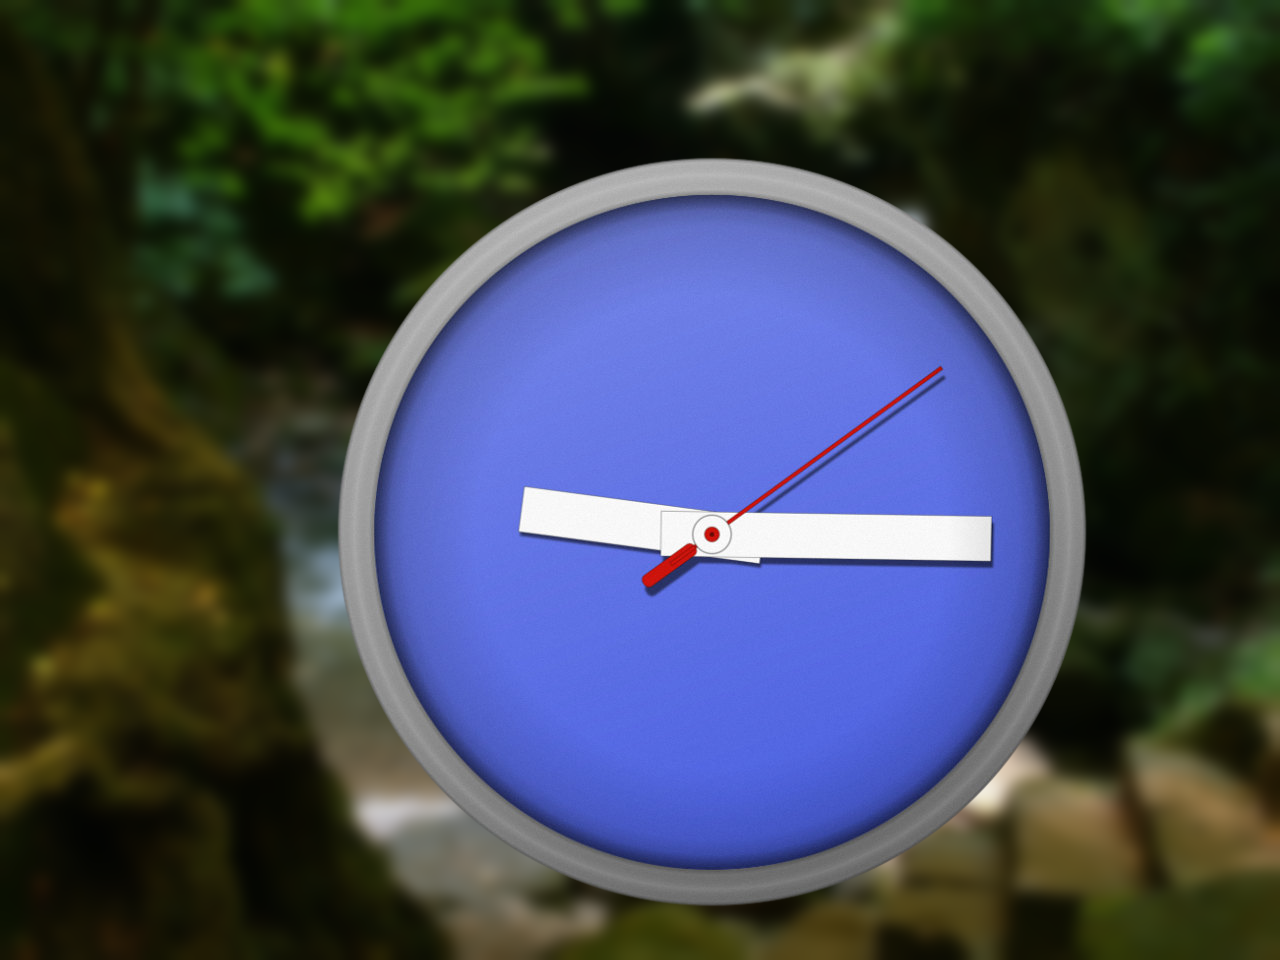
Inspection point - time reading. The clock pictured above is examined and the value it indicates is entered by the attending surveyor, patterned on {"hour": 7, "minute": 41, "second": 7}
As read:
{"hour": 9, "minute": 15, "second": 9}
